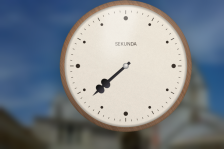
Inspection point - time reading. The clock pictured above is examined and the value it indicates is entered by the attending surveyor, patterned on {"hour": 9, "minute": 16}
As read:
{"hour": 7, "minute": 38}
